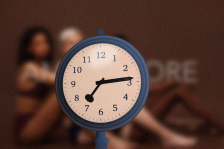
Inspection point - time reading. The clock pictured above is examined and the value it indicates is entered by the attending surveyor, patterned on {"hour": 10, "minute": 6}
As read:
{"hour": 7, "minute": 14}
